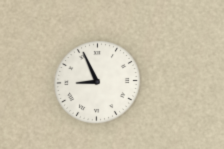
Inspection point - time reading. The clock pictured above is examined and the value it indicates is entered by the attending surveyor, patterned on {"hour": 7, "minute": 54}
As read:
{"hour": 8, "minute": 56}
